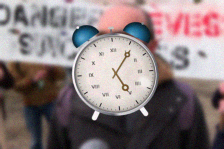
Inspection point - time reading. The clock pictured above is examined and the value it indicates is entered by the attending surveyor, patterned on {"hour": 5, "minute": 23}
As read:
{"hour": 5, "minute": 6}
